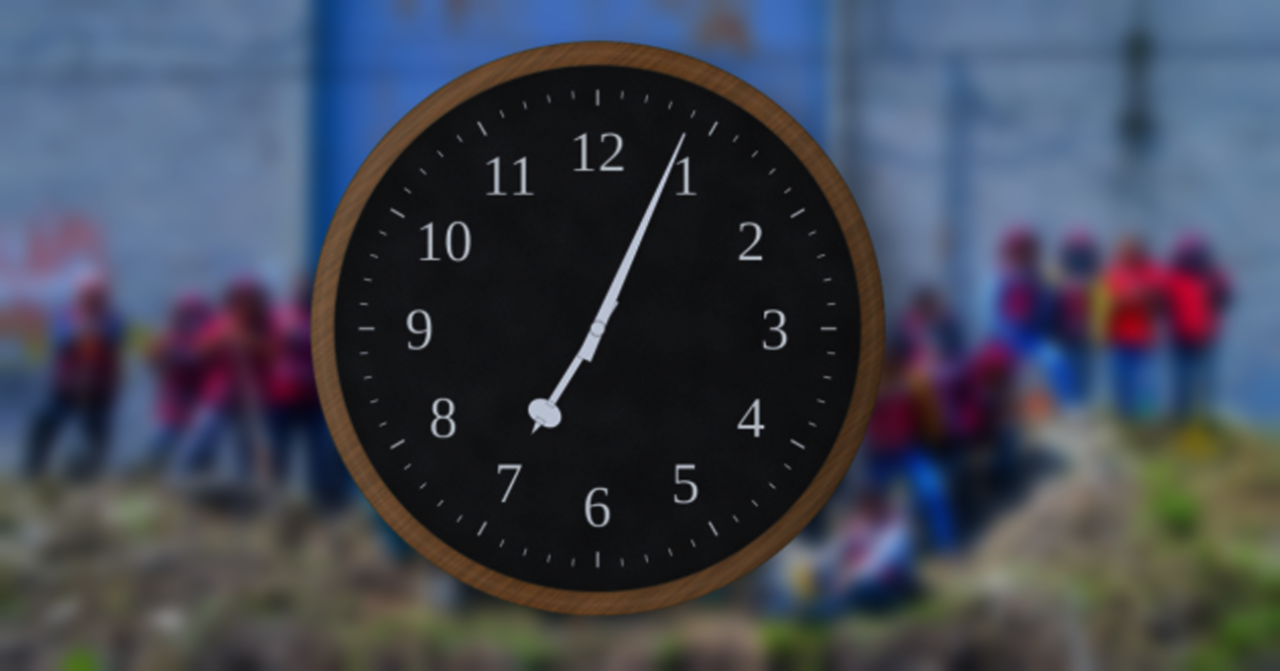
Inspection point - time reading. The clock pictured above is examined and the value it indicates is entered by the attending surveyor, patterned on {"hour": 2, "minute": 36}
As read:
{"hour": 7, "minute": 4}
